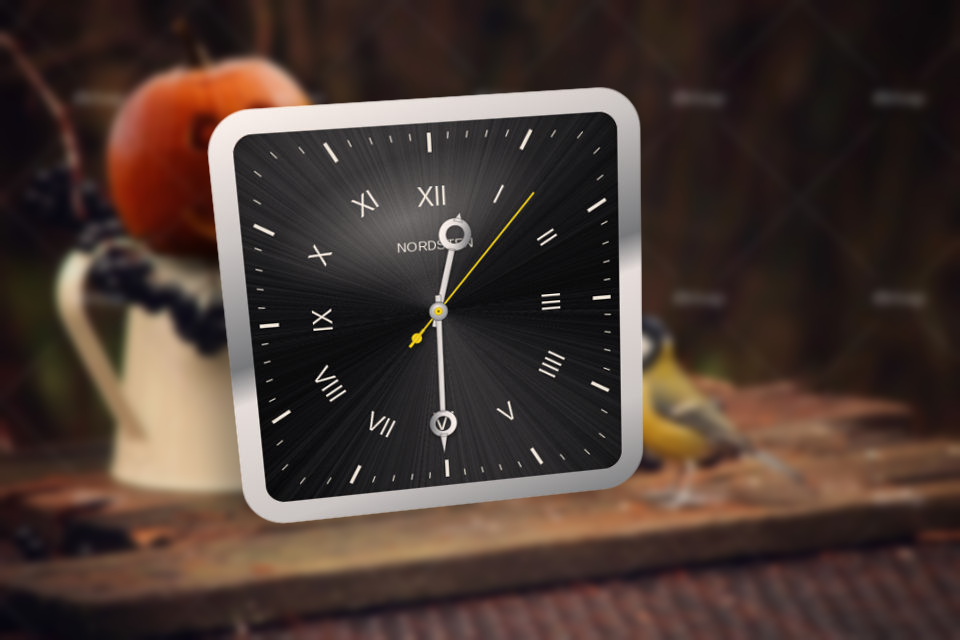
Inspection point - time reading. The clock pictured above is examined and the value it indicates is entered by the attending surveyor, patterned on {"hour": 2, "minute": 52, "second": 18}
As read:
{"hour": 12, "minute": 30, "second": 7}
